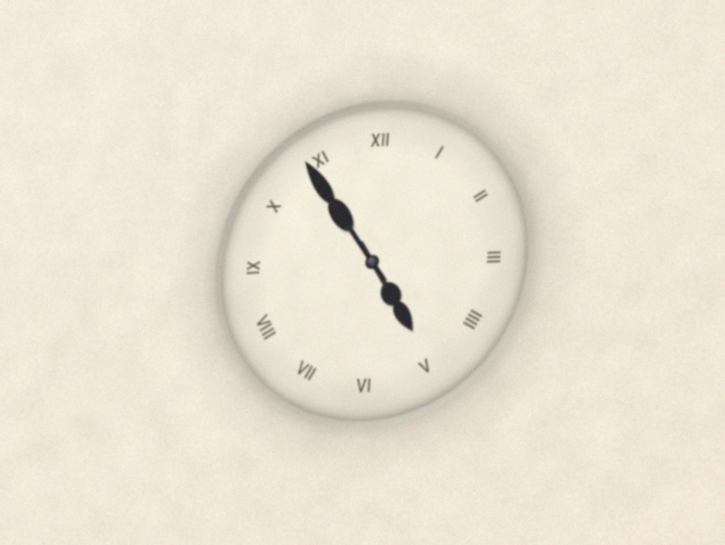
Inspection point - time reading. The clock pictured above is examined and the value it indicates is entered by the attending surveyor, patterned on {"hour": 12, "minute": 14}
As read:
{"hour": 4, "minute": 54}
